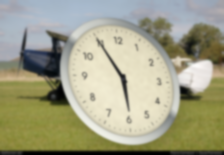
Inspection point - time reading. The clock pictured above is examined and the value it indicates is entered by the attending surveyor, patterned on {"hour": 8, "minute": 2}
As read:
{"hour": 5, "minute": 55}
